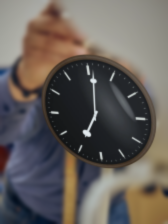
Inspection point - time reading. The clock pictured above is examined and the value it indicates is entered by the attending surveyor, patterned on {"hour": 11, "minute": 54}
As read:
{"hour": 7, "minute": 1}
